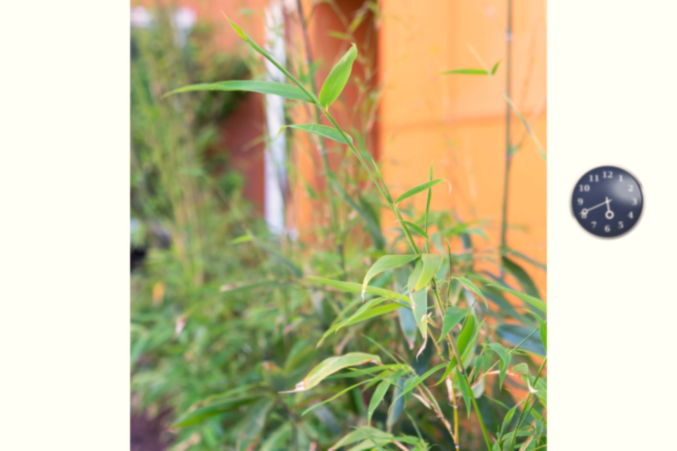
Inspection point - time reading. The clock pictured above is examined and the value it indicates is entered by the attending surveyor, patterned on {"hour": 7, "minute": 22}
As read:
{"hour": 5, "minute": 41}
